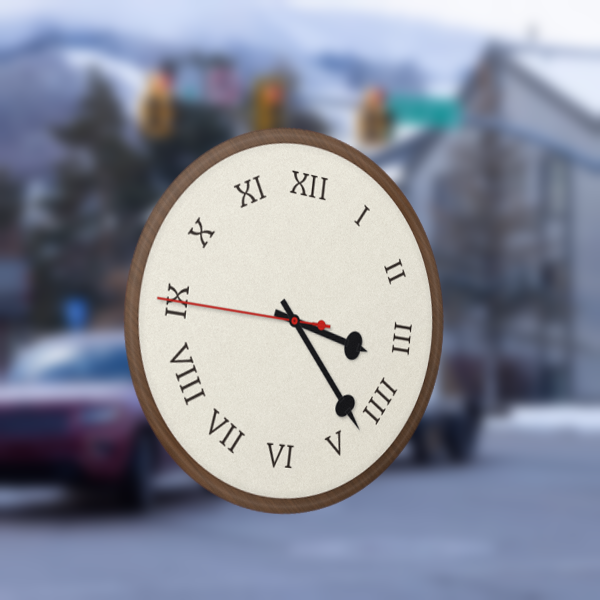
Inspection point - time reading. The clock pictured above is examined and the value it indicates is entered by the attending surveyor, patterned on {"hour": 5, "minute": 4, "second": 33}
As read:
{"hour": 3, "minute": 22, "second": 45}
